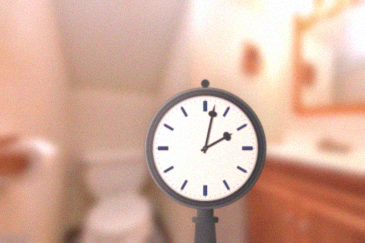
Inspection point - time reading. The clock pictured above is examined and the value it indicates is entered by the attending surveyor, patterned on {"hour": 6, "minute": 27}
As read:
{"hour": 2, "minute": 2}
